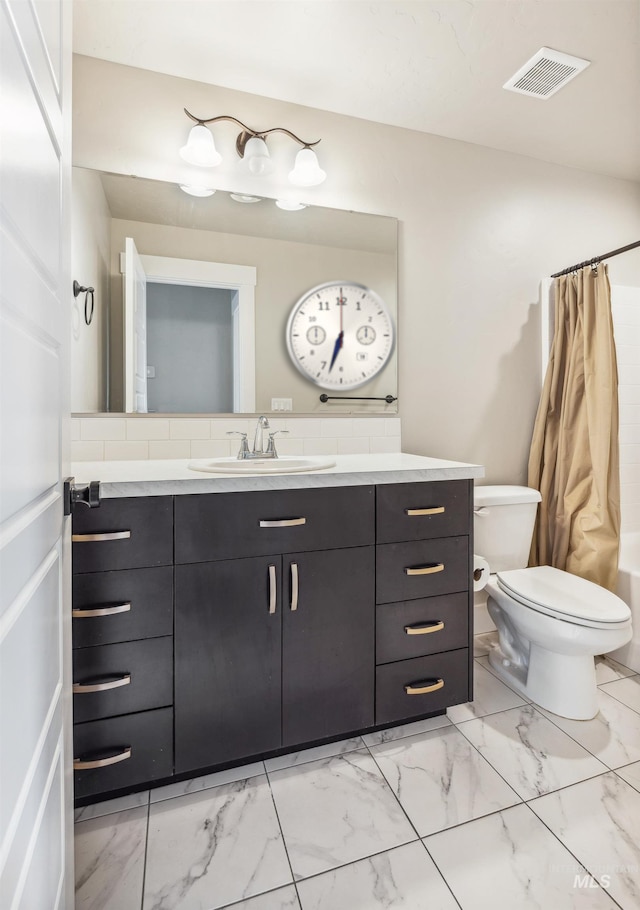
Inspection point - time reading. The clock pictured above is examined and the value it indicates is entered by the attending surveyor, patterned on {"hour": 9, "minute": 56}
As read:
{"hour": 6, "minute": 33}
